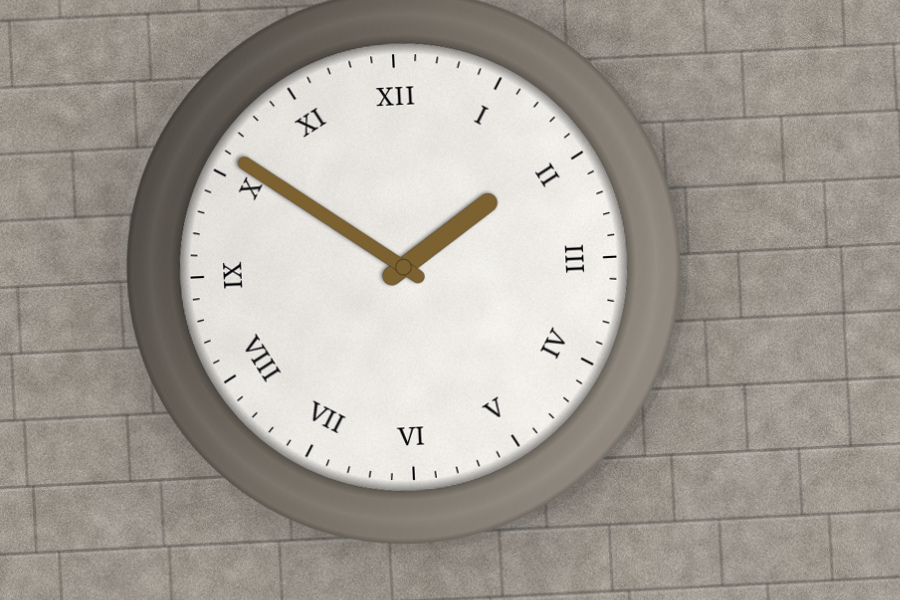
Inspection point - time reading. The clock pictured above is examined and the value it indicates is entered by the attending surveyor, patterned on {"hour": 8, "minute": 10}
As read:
{"hour": 1, "minute": 51}
